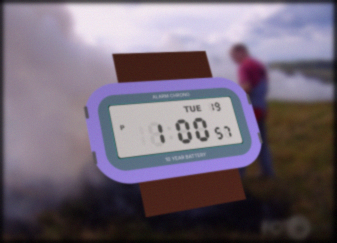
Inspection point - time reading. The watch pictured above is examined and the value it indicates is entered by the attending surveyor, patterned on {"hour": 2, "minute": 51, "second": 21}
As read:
{"hour": 1, "minute": 0, "second": 57}
